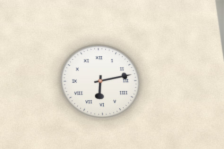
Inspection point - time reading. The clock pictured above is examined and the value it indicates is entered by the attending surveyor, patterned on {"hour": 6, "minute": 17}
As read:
{"hour": 6, "minute": 13}
